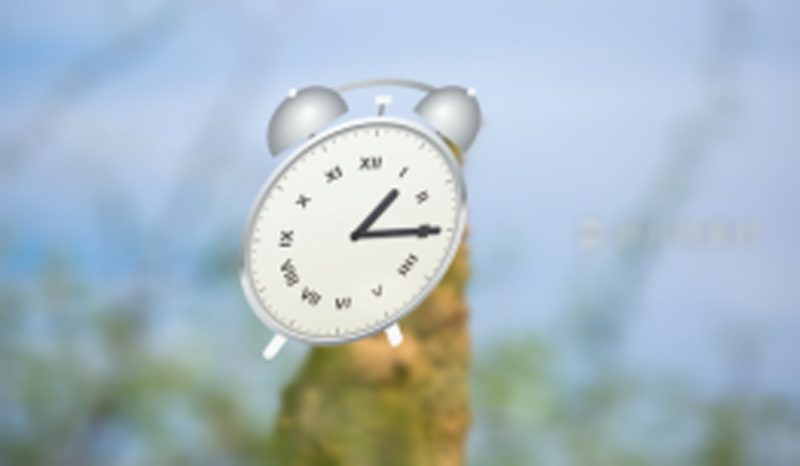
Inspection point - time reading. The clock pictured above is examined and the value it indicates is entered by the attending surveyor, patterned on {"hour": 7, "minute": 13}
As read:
{"hour": 1, "minute": 15}
